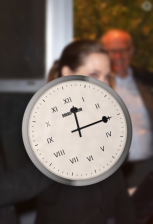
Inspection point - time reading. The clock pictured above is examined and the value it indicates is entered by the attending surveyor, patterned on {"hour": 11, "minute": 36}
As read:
{"hour": 12, "minute": 15}
